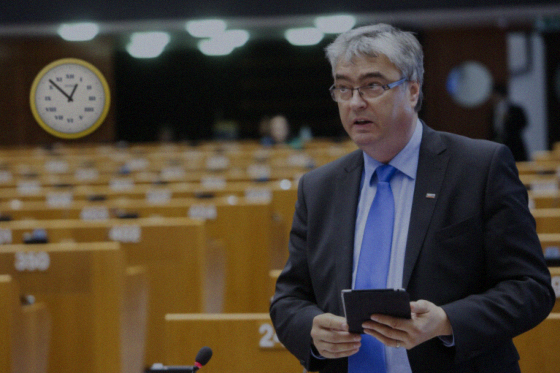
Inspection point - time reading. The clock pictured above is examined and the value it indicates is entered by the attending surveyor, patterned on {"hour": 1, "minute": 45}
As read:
{"hour": 12, "minute": 52}
